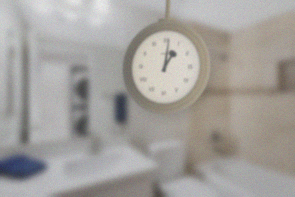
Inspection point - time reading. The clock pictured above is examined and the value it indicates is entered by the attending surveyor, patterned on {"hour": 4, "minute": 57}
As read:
{"hour": 1, "minute": 1}
